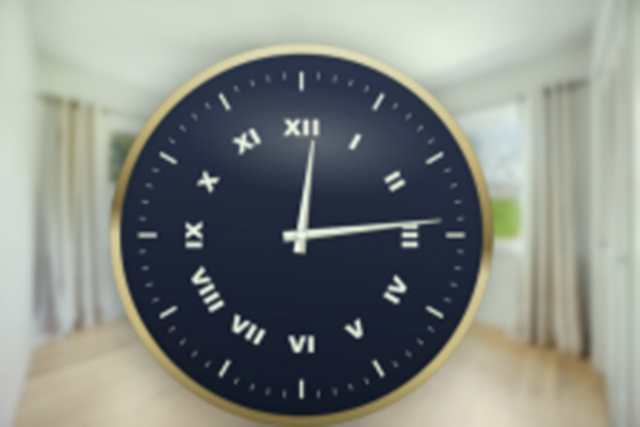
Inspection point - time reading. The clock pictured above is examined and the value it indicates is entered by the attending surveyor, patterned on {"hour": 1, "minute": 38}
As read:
{"hour": 12, "minute": 14}
